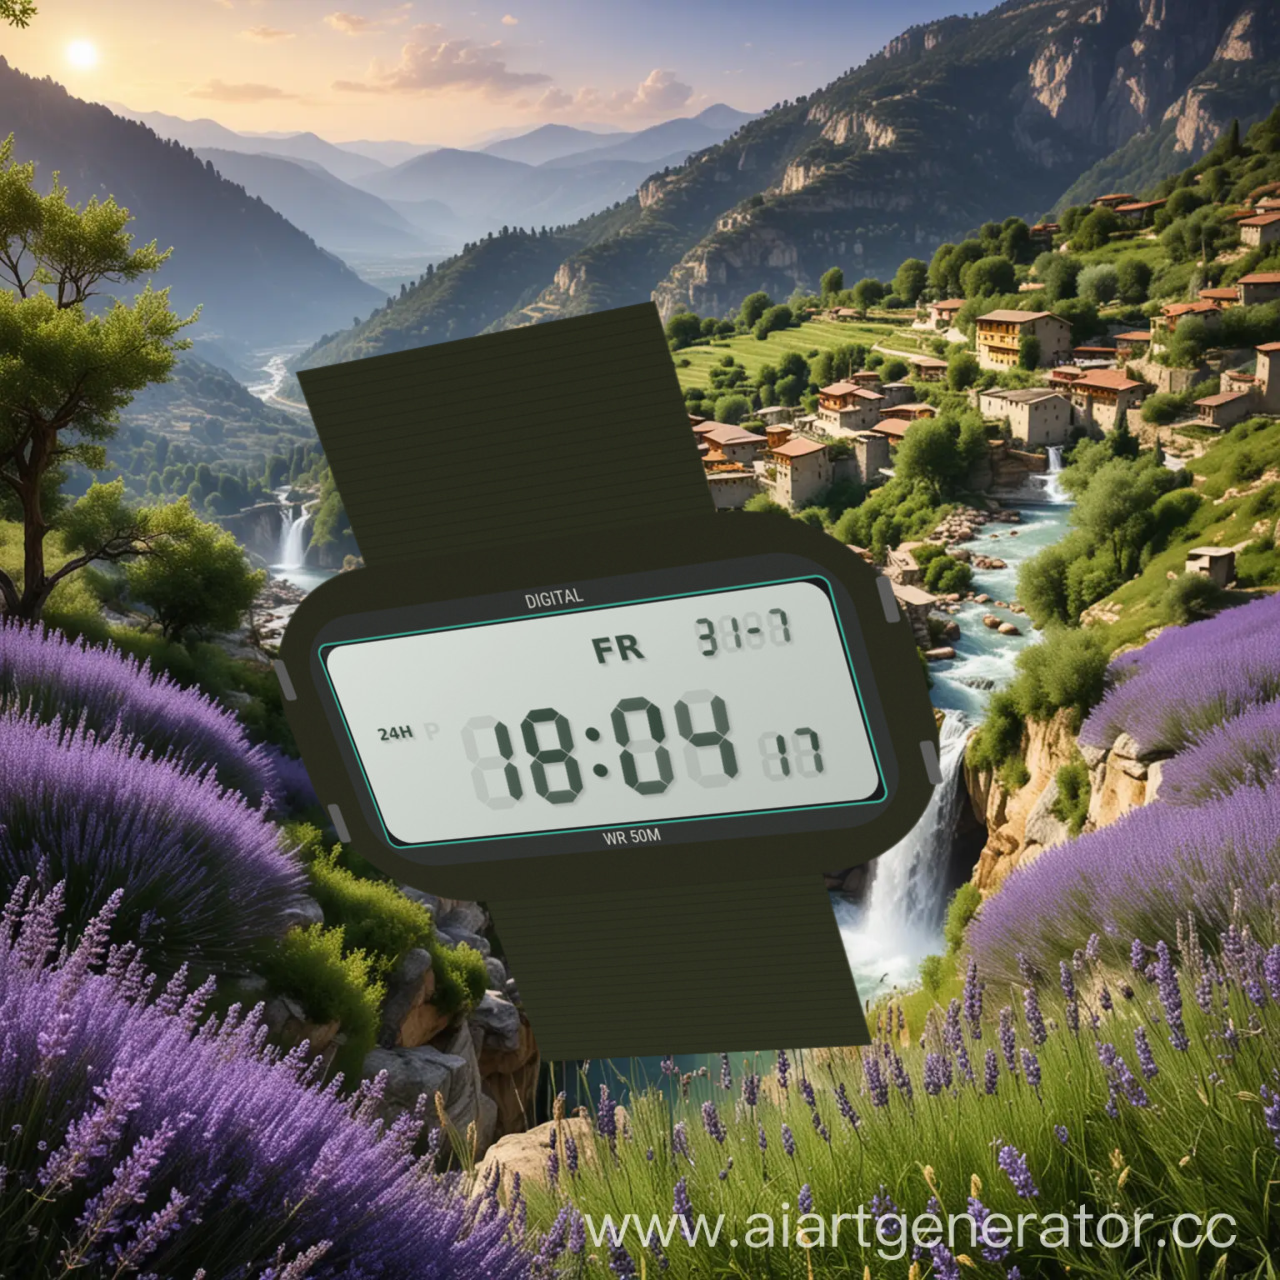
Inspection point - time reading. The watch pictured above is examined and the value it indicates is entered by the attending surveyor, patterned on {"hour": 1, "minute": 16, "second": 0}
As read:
{"hour": 18, "minute": 4, "second": 17}
